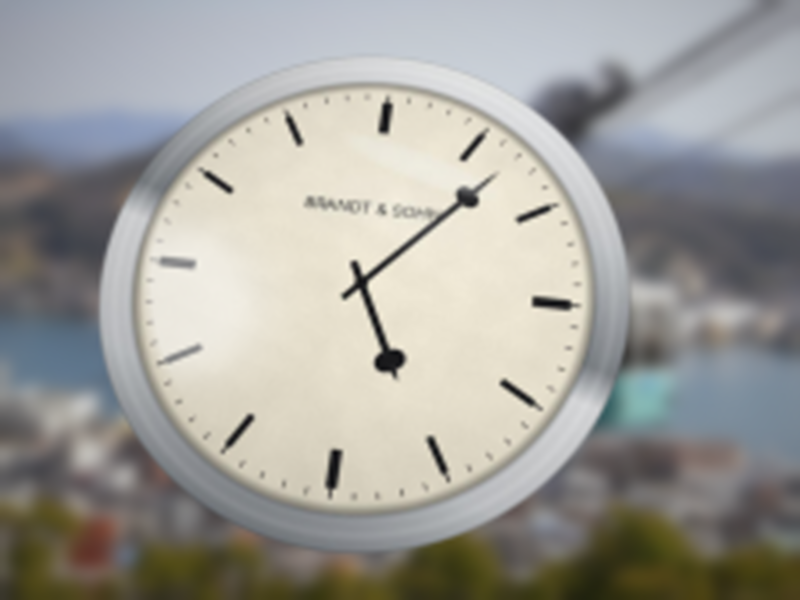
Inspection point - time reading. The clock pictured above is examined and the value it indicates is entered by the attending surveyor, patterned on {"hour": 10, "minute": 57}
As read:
{"hour": 5, "minute": 7}
